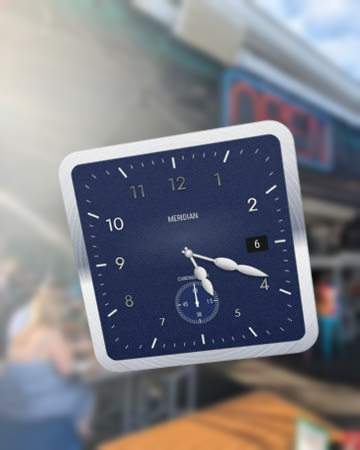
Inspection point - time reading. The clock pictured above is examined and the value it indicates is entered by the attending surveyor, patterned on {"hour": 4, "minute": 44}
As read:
{"hour": 5, "minute": 19}
